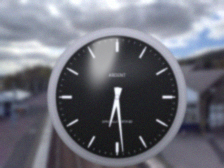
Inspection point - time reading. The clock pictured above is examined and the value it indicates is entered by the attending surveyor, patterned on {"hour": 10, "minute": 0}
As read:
{"hour": 6, "minute": 29}
